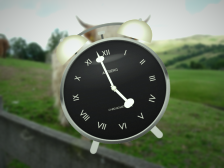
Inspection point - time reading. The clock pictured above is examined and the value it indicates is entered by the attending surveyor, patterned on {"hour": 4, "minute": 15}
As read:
{"hour": 4, "minute": 58}
